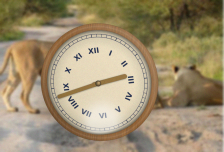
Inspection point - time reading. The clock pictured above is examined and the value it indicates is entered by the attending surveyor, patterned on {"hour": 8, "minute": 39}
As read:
{"hour": 2, "minute": 43}
